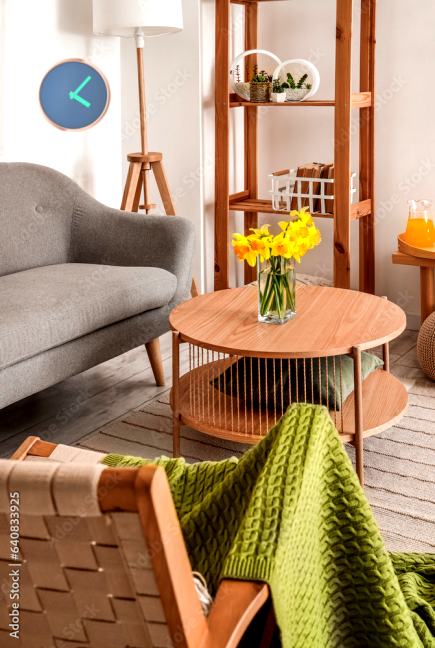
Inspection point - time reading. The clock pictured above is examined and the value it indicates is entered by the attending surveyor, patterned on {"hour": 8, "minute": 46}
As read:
{"hour": 4, "minute": 7}
